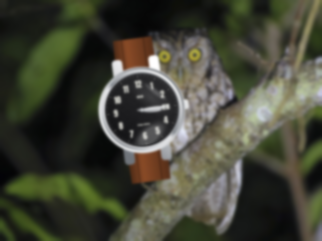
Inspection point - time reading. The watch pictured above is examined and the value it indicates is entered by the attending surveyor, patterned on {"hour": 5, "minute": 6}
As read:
{"hour": 3, "minute": 15}
